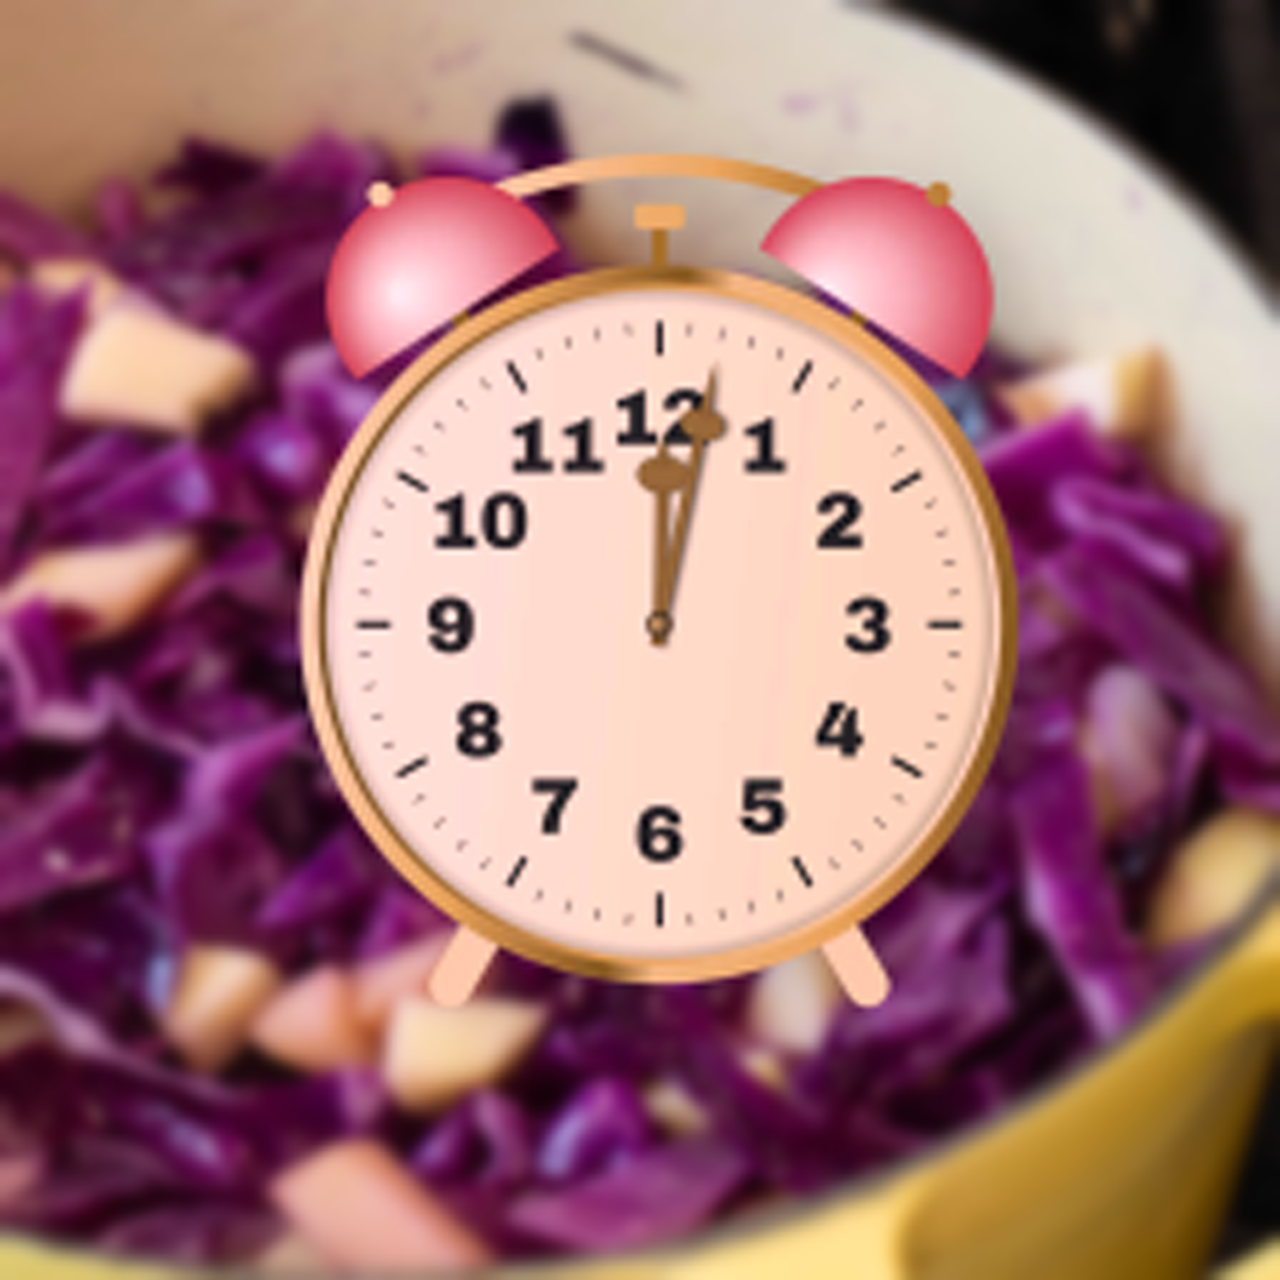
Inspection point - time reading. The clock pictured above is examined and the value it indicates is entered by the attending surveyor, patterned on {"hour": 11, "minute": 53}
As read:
{"hour": 12, "minute": 2}
